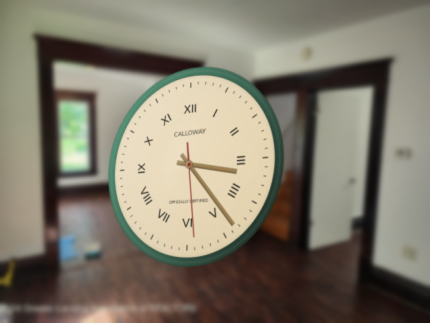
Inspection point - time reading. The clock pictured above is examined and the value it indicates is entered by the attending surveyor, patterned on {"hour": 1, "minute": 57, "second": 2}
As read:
{"hour": 3, "minute": 23, "second": 29}
